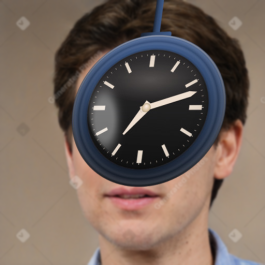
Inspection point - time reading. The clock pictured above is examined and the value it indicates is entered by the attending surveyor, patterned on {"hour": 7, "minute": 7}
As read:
{"hour": 7, "minute": 12}
